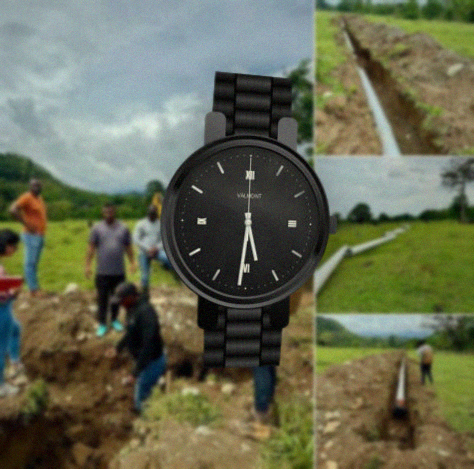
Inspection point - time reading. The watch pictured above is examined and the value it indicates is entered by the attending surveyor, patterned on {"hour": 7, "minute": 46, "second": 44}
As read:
{"hour": 5, "minute": 31, "second": 0}
